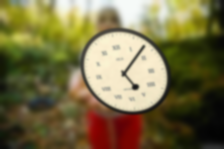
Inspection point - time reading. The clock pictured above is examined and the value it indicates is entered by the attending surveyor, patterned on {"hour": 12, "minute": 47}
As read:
{"hour": 5, "minute": 8}
